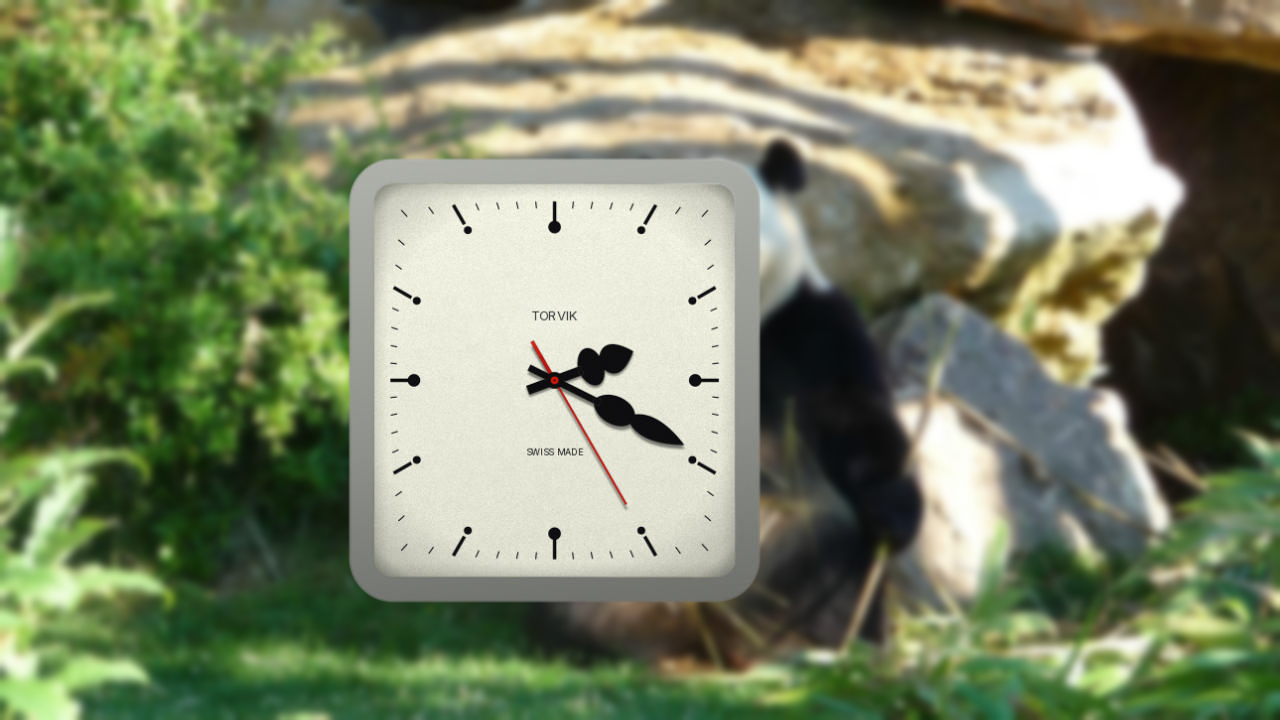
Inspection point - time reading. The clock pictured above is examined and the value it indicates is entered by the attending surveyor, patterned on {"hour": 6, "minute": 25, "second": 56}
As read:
{"hour": 2, "minute": 19, "second": 25}
